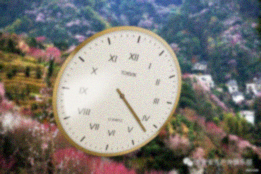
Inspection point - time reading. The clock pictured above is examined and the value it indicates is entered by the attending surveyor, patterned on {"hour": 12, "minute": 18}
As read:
{"hour": 4, "minute": 22}
